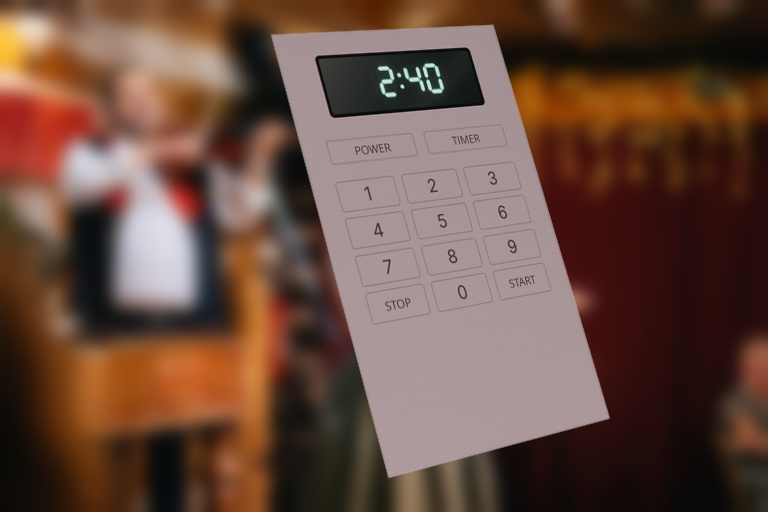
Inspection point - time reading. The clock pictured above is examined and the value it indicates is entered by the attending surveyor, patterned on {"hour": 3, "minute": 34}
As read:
{"hour": 2, "minute": 40}
